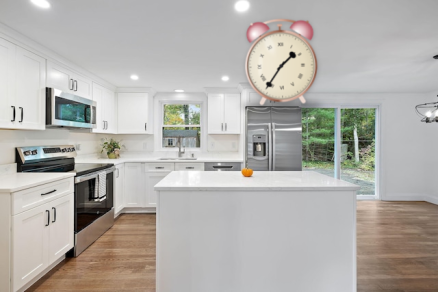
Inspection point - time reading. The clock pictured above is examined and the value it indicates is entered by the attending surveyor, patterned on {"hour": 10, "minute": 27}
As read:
{"hour": 1, "minute": 36}
